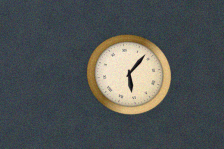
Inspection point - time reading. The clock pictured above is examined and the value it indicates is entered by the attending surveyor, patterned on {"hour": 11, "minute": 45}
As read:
{"hour": 6, "minute": 8}
